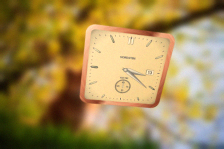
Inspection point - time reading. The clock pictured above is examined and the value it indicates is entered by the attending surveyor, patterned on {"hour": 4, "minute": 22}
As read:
{"hour": 3, "minute": 21}
